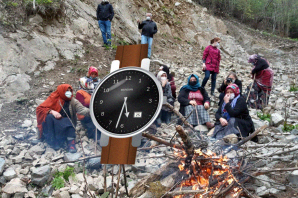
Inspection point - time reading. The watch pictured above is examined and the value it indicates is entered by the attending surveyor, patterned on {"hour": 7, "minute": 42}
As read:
{"hour": 5, "minute": 32}
